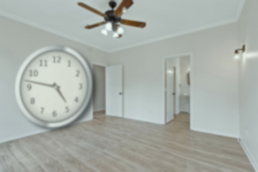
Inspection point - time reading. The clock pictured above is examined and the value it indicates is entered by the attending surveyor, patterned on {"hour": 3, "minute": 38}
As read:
{"hour": 4, "minute": 47}
